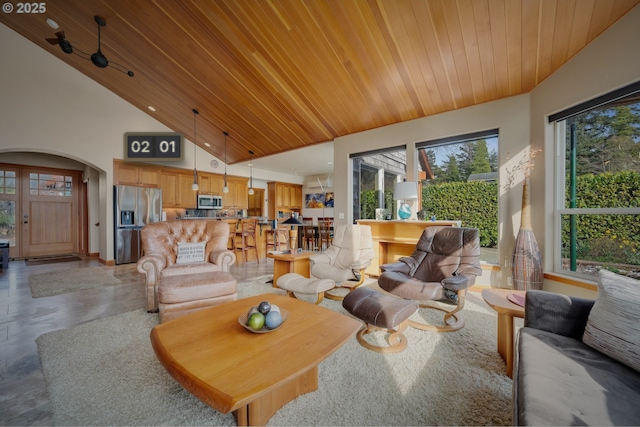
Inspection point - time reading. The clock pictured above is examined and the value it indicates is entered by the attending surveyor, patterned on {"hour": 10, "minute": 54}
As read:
{"hour": 2, "minute": 1}
